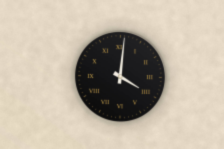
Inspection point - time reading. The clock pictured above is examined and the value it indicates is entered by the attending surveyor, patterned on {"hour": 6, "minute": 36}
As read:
{"hour": 4, "minute": 1}
